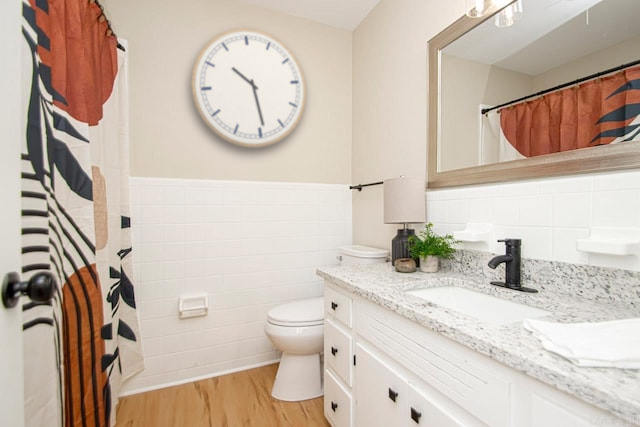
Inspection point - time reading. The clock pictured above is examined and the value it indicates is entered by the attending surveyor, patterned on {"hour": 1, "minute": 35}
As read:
{"hour": 10, "minute": 29}
